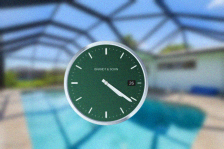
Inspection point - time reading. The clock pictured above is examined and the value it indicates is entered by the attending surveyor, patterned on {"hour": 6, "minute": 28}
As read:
{"hour": 4, "minute": 21}
